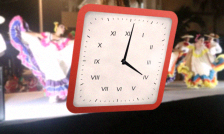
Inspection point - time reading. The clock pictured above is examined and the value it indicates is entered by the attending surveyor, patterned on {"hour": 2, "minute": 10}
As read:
{"hour": 4, "minute": 1}
